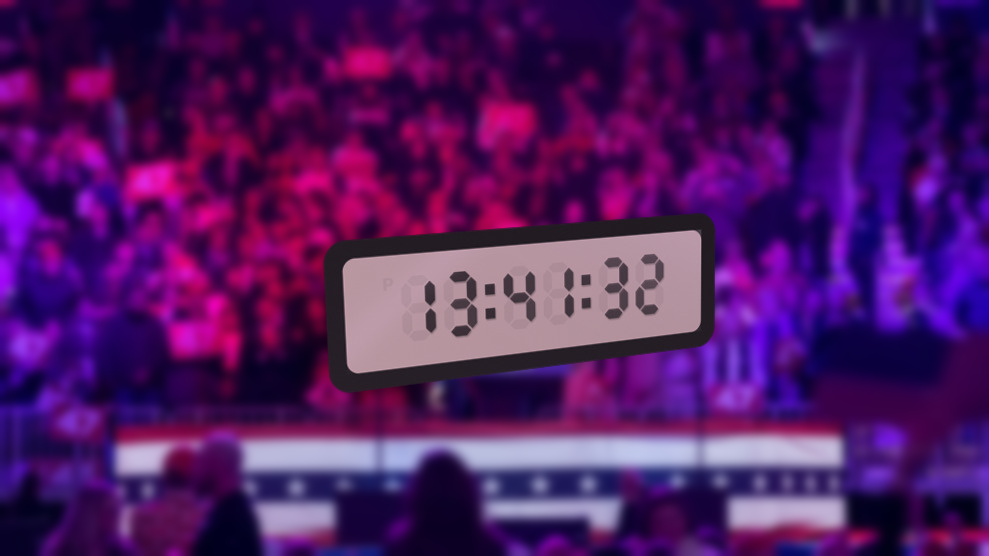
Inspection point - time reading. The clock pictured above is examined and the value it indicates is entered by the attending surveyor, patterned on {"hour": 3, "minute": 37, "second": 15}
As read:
{"hour": 13, "minute": 41, "second": 32}
